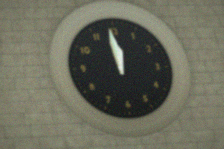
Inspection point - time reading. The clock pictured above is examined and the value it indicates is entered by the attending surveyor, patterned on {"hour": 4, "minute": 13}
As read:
{"hour": 11, "minute": 59}
